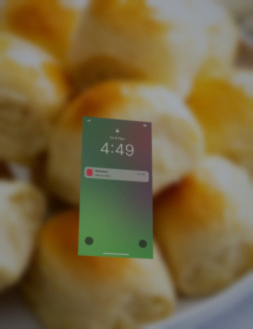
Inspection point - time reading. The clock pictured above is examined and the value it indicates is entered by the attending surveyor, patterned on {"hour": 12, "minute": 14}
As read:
{"hour": 4, "minute": 49}
